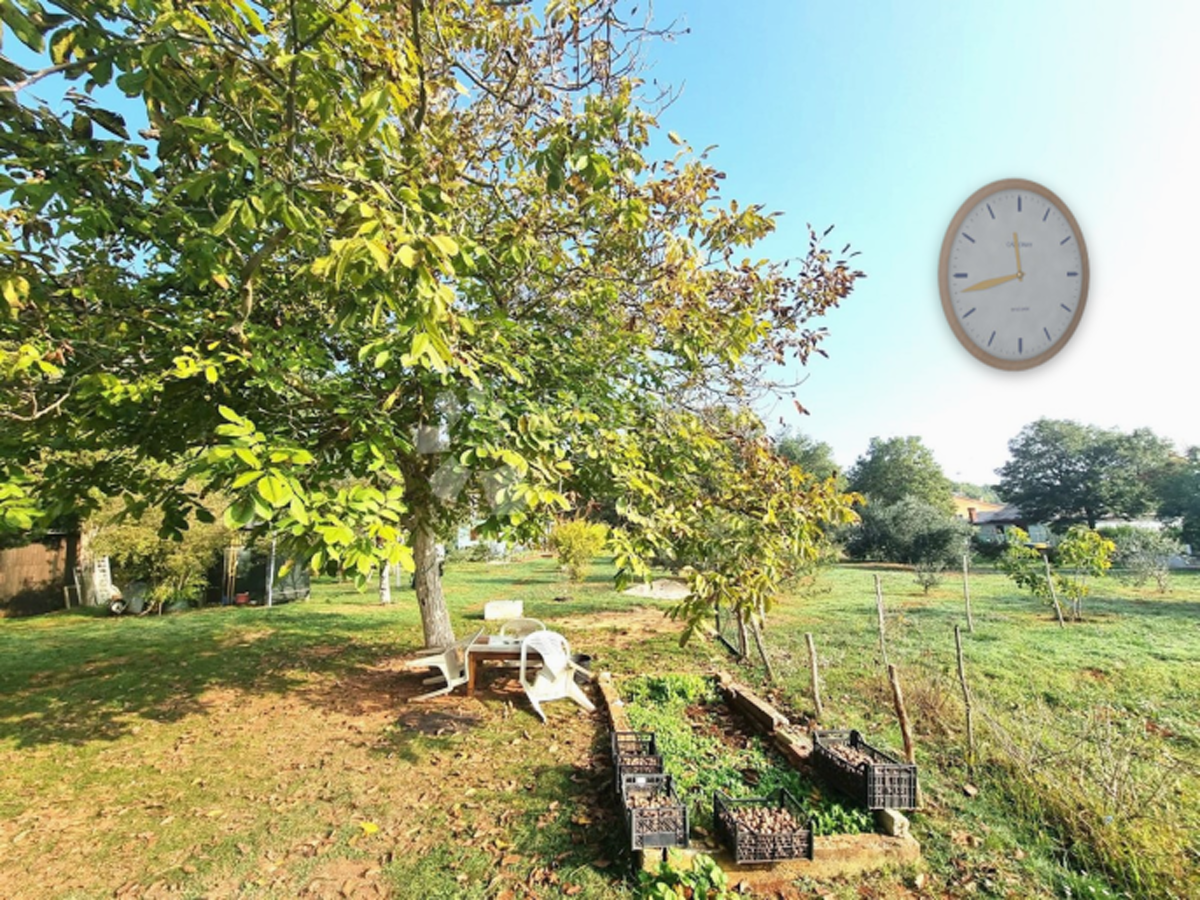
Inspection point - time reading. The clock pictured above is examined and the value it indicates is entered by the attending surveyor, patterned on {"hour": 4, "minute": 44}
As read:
{"hour": 11, "minute": 43}
